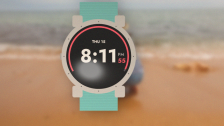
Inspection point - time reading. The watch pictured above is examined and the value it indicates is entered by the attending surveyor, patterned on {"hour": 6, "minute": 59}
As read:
{"hour": 8, "minute": 11}
